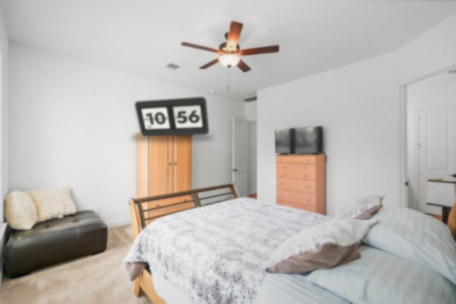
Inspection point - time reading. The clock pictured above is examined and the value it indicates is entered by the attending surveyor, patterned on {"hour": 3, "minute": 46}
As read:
{"hour": 10, "minute": 56}
